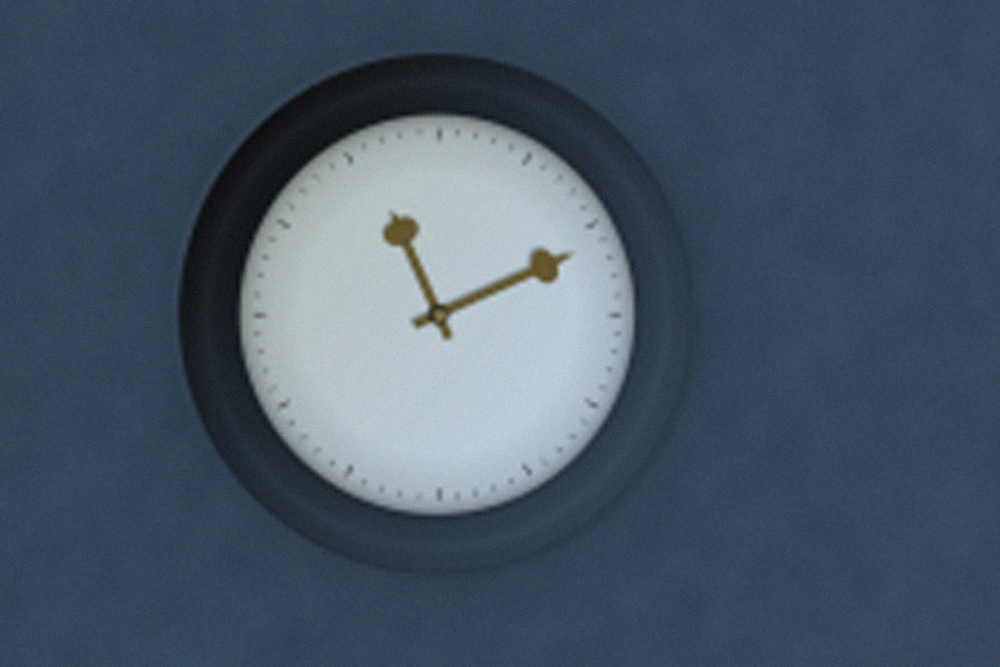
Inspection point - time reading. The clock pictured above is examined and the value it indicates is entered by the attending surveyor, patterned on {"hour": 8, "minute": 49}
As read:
{"hour": 11, "minute": 11}
